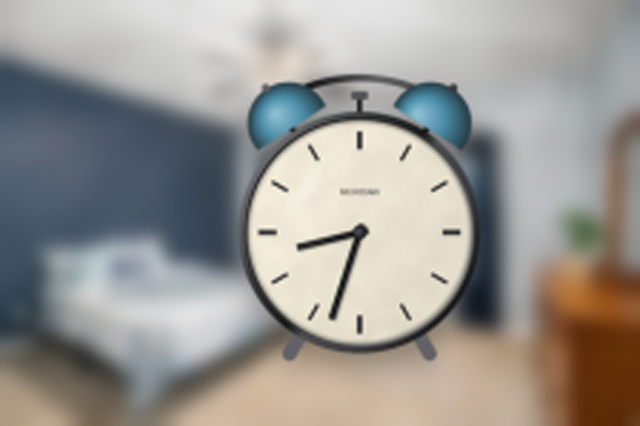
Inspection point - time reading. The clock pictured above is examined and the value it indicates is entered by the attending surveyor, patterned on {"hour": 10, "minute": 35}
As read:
{"hour": 8, "minute": 33}
